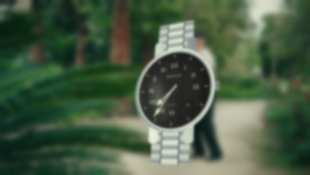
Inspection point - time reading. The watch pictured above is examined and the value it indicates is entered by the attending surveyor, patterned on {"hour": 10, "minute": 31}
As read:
{"hour": 7, "minute": 36}
